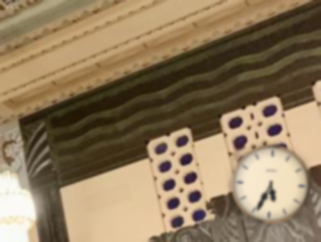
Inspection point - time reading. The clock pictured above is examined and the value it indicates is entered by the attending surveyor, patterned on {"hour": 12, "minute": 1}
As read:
{"hour": 5, "minute": 34}
